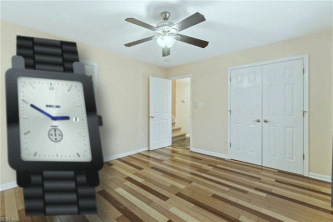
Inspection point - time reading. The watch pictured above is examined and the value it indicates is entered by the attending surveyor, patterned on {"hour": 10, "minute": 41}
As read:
{"hour": 2, "minute": 50}
